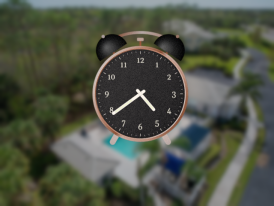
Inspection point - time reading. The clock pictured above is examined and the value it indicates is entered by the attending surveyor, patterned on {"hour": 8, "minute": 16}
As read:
{"hour": 4, "minute": 39}
